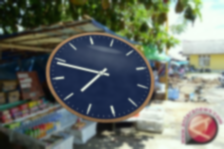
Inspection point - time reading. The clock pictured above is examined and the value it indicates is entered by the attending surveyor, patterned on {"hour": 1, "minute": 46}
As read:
{"hour": 7, "minute": 49}
